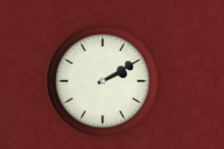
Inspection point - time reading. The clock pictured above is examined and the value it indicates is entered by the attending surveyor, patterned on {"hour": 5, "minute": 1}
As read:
{"hour": 2, "minute": 10}
